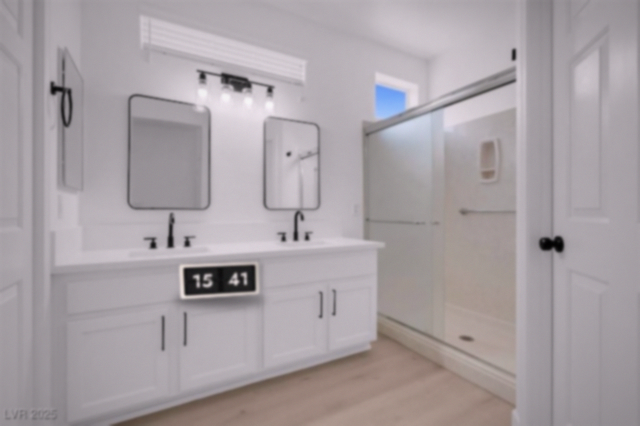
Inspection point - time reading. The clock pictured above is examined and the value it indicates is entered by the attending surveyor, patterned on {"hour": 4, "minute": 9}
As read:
{"hour": 15, "minute": 41}
